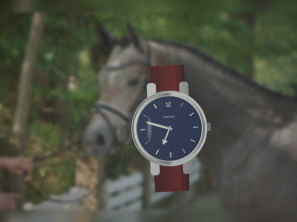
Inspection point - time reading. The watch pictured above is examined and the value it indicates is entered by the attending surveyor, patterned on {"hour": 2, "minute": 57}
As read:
{"hour": 6, "minute": 48}
